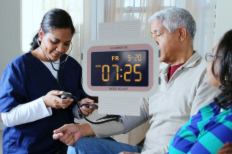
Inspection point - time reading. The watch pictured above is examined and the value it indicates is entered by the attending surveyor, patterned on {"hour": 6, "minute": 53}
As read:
{"hour": 7, "minute": 25}
